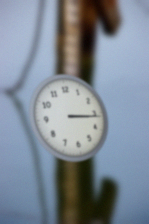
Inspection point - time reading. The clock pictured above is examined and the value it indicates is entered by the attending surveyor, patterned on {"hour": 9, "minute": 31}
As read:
{"hour": 3, "minute": 16}
